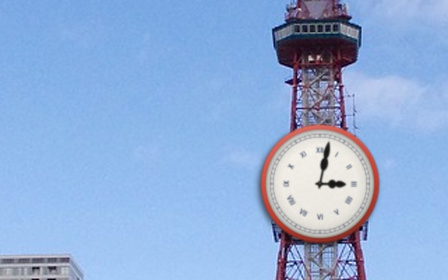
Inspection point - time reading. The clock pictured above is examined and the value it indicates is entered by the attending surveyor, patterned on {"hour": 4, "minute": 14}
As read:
{"hour": 3, "minute": 2}
